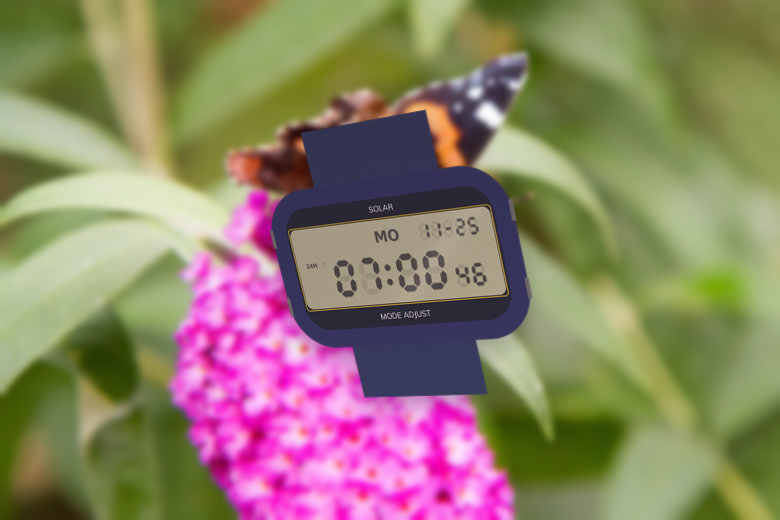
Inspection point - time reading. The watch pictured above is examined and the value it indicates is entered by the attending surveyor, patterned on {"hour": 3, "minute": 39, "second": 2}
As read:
{"hour": 7, "minute": 0, "second": 46}
